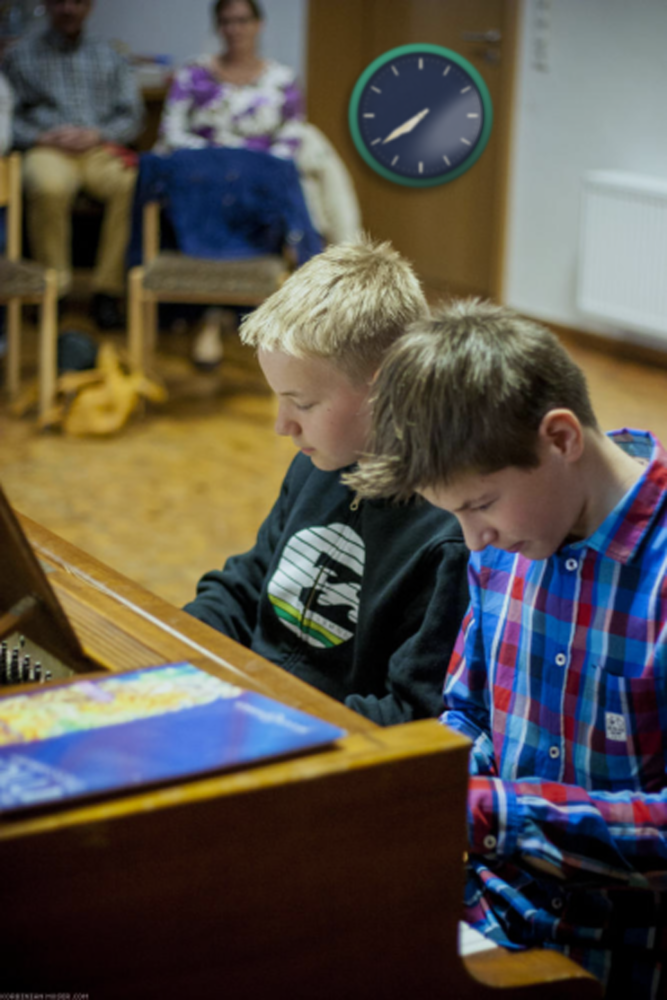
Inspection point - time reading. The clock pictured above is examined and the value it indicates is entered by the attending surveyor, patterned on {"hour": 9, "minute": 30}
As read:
{"hour": 7, "minute": 39}
